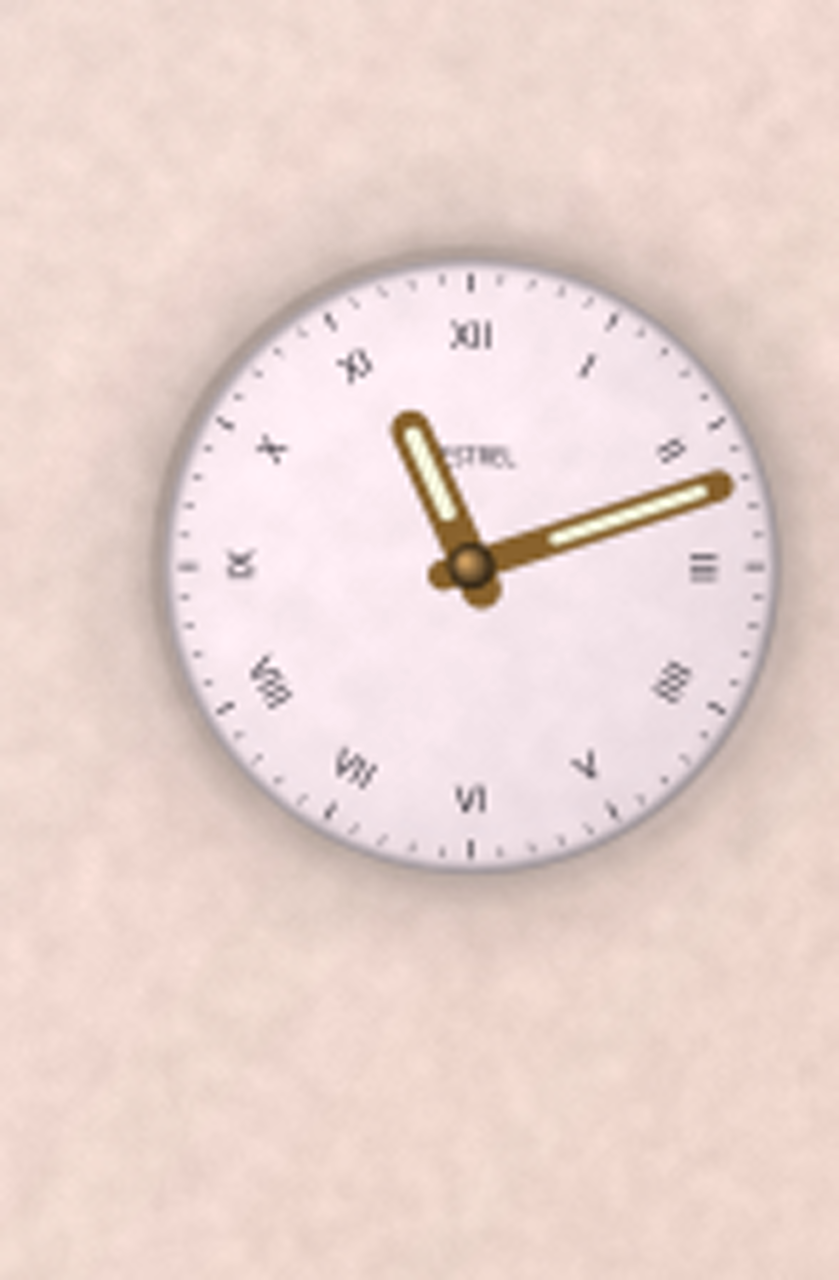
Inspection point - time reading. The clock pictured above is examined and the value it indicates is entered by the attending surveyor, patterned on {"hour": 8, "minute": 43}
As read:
{"hour": 11, "minute": 12}
